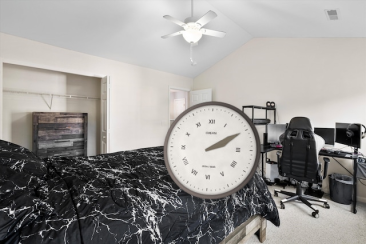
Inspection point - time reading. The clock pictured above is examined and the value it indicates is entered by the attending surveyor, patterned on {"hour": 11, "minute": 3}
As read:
{"hour": 2, "minute": 10}
